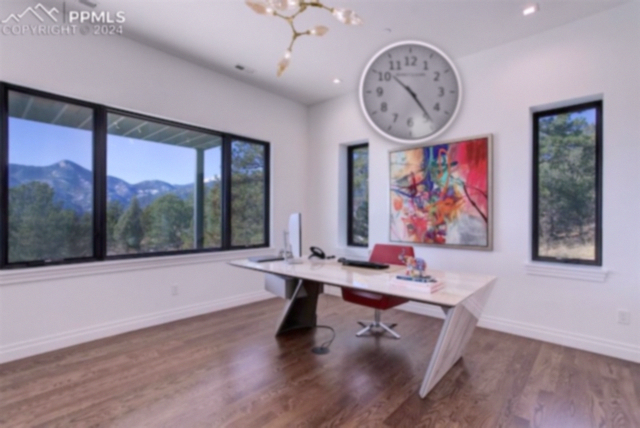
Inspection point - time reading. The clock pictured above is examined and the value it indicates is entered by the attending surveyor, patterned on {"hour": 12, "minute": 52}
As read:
{"hour": 10, "minute": 24}
